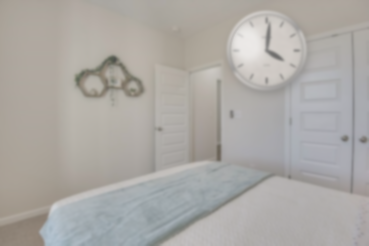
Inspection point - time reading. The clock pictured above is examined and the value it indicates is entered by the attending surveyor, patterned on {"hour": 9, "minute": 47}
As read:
{"hour": 4, "minute": 1}
